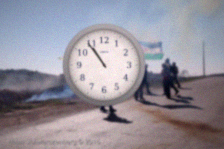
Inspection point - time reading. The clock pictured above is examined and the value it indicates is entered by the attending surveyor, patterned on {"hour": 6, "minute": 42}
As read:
{"hour": 10, "minute": 54}
